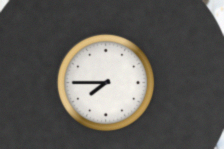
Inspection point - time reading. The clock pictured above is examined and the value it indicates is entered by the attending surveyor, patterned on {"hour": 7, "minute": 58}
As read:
{"hour": 7, "minute": 45}
